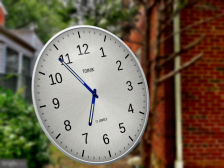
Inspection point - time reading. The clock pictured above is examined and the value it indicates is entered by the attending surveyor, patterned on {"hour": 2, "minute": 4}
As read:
{"hour": 6, "minute": 54}
